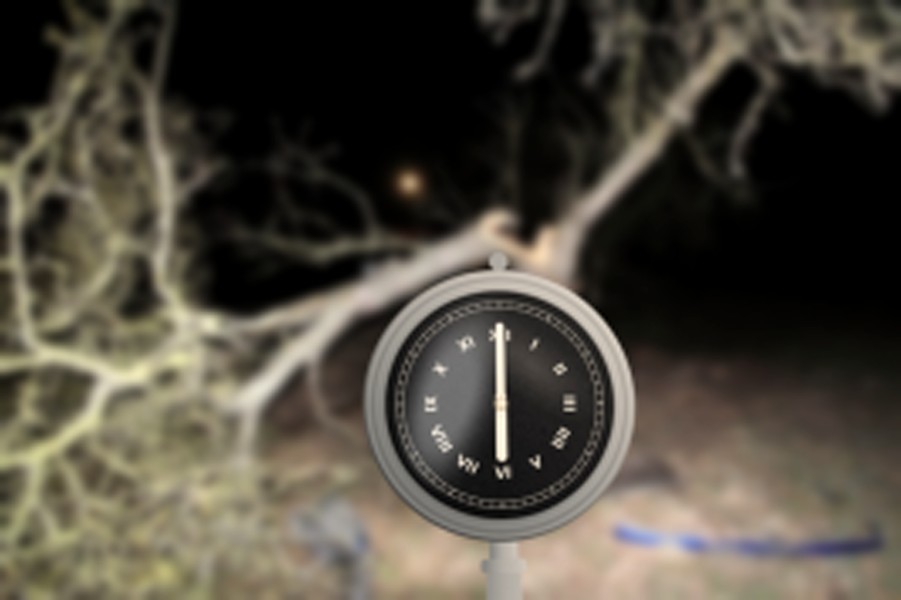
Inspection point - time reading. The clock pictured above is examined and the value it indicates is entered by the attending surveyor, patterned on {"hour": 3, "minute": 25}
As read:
{"hour": 6, "minute": 0}
